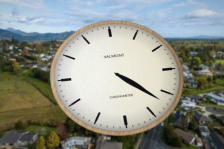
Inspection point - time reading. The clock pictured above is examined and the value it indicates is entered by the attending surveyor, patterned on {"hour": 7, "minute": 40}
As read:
{"hour": 4, "minute": 22}
